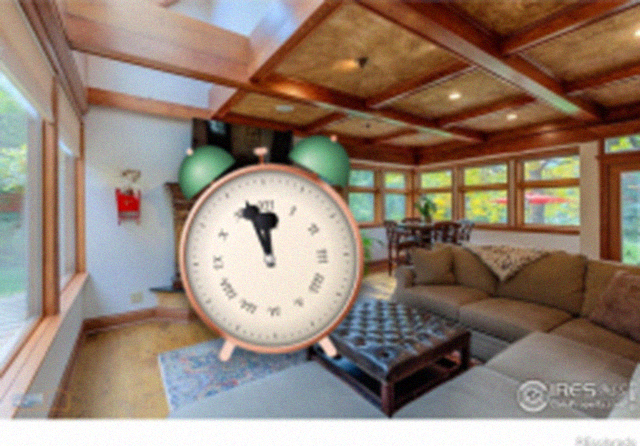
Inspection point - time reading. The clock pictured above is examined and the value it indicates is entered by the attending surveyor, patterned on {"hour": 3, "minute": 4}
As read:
{"hour": 11, "minute": 57}
